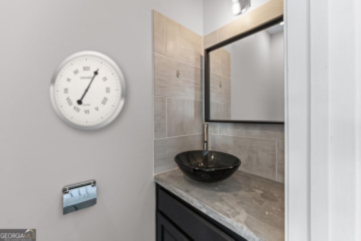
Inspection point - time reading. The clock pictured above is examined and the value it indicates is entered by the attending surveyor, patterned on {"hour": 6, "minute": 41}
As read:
{"hour": 7, "minute": 5}
